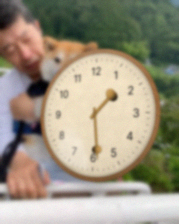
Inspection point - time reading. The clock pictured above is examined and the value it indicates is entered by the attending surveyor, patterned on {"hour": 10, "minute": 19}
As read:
{"hour": 1, "minute": 29}
